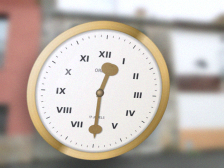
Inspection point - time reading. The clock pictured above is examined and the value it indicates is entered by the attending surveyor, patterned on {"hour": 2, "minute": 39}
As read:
{"hour": 12, "minute": 30}
